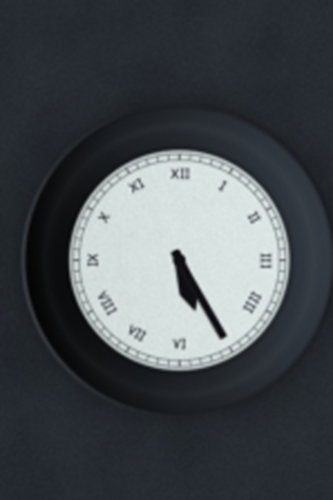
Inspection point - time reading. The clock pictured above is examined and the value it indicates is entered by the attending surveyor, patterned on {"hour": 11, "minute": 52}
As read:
{"hour": 5, "minute": 25}
